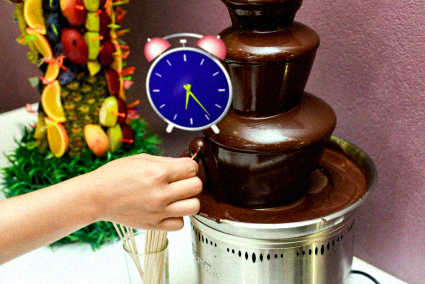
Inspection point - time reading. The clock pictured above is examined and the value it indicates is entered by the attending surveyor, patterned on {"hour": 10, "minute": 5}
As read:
{"hour": 6, "minute": 24}
